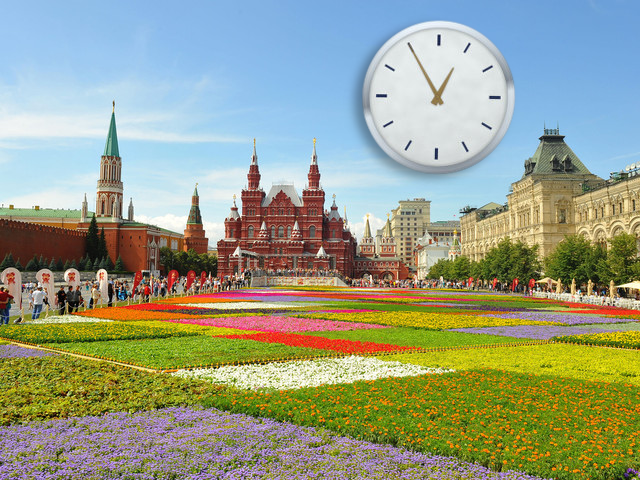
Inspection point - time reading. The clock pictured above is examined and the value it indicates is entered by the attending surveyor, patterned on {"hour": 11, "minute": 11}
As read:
{"hour": 12, "minute": 55}
